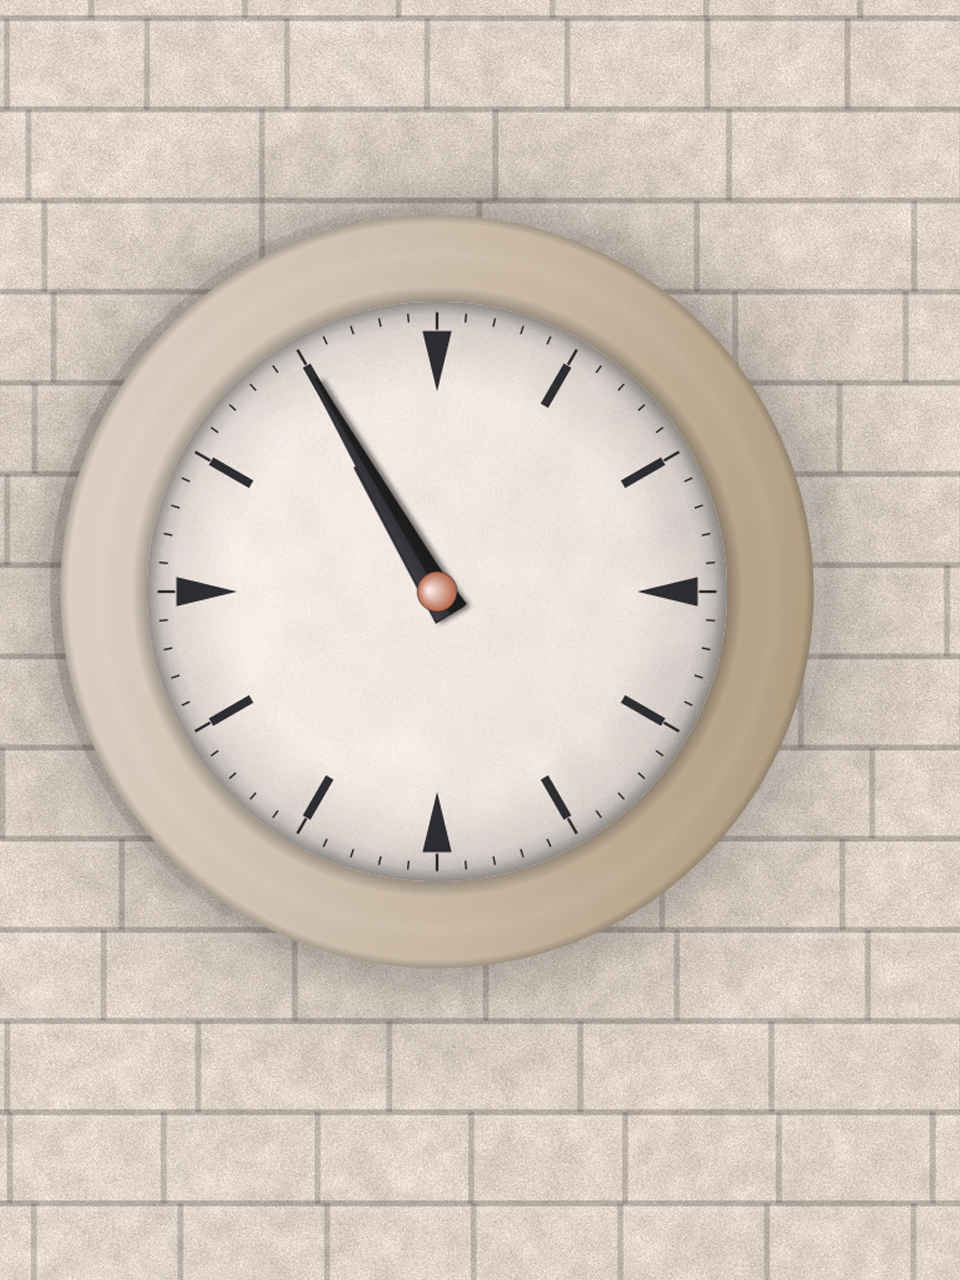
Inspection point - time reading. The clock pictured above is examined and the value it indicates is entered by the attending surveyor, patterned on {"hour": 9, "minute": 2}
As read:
{"hour": 10, "minute": 55}
